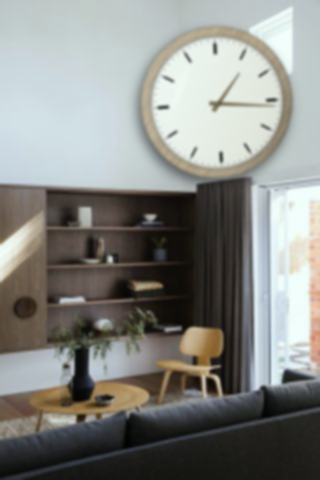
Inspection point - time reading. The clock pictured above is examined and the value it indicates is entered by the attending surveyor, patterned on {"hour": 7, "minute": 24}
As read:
{"hour": 1, "minute": 16}
